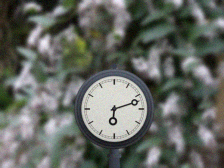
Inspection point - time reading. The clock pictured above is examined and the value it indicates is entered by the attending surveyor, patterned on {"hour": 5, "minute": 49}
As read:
{"hour": 6, "minute": 12}
